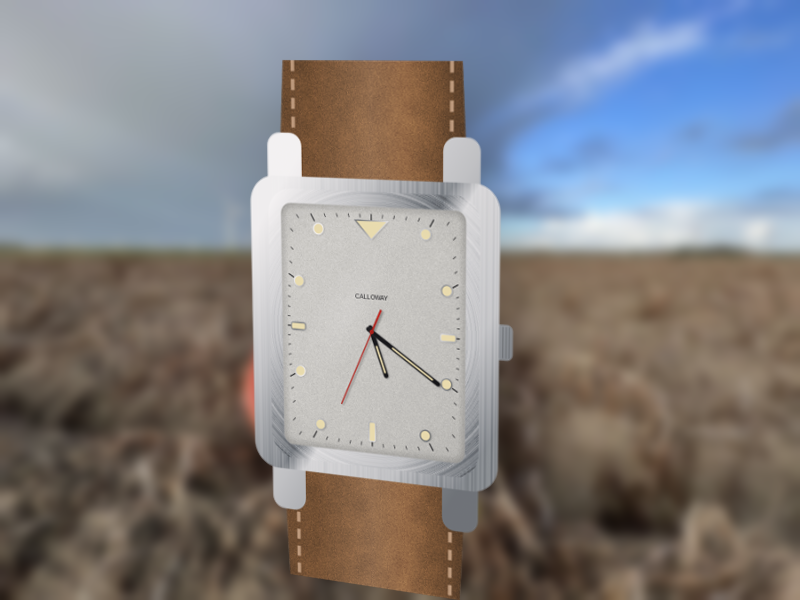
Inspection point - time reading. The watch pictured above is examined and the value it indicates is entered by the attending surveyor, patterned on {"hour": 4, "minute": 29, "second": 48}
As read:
{"hour": 5, "minute": 20, "second": 34}
